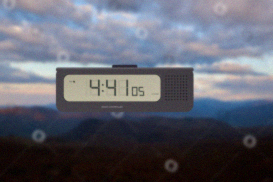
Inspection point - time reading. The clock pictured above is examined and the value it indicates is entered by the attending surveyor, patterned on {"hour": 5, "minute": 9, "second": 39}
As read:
{"hour": 4, "minute": 41, "second": 5}
